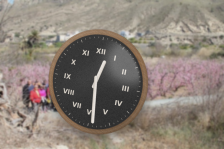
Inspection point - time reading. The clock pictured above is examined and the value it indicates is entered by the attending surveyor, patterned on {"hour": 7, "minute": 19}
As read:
{"hour": 12, "minute": 29}
